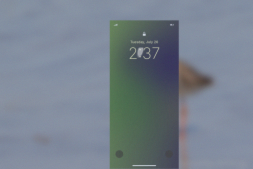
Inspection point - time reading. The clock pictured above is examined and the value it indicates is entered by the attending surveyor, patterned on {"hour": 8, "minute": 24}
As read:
{"hour": 2, "minute": 37}
